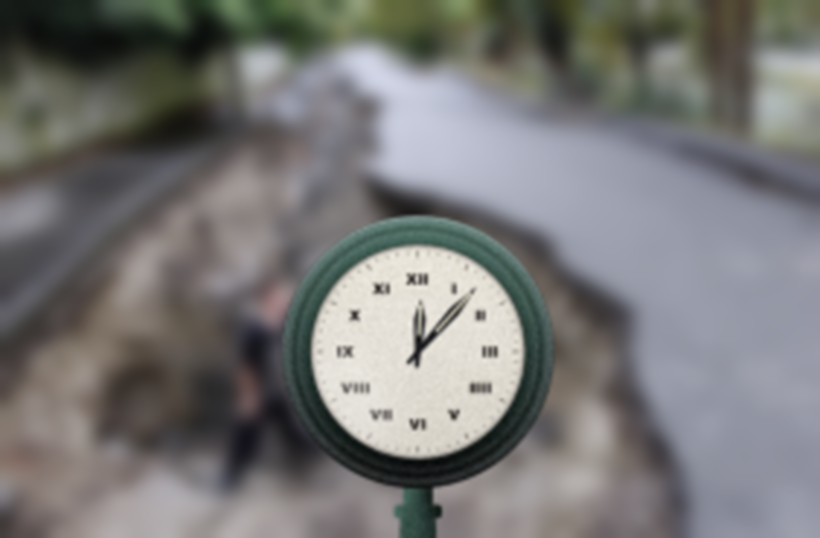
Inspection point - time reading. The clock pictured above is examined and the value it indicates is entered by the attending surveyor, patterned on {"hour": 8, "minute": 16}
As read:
{"hour": 12, "minute": 7}
